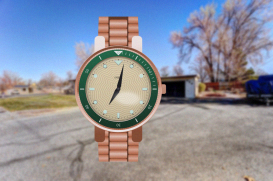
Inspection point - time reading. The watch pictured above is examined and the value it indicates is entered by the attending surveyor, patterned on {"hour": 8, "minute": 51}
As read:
{"hour": 7, "minute": 2}
